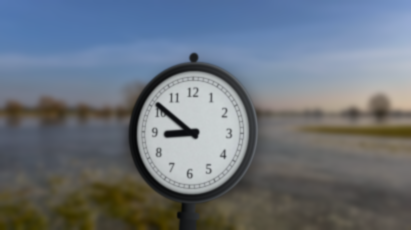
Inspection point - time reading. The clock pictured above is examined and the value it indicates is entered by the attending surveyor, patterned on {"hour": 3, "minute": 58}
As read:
{"hour": 8, "minute": 51}
